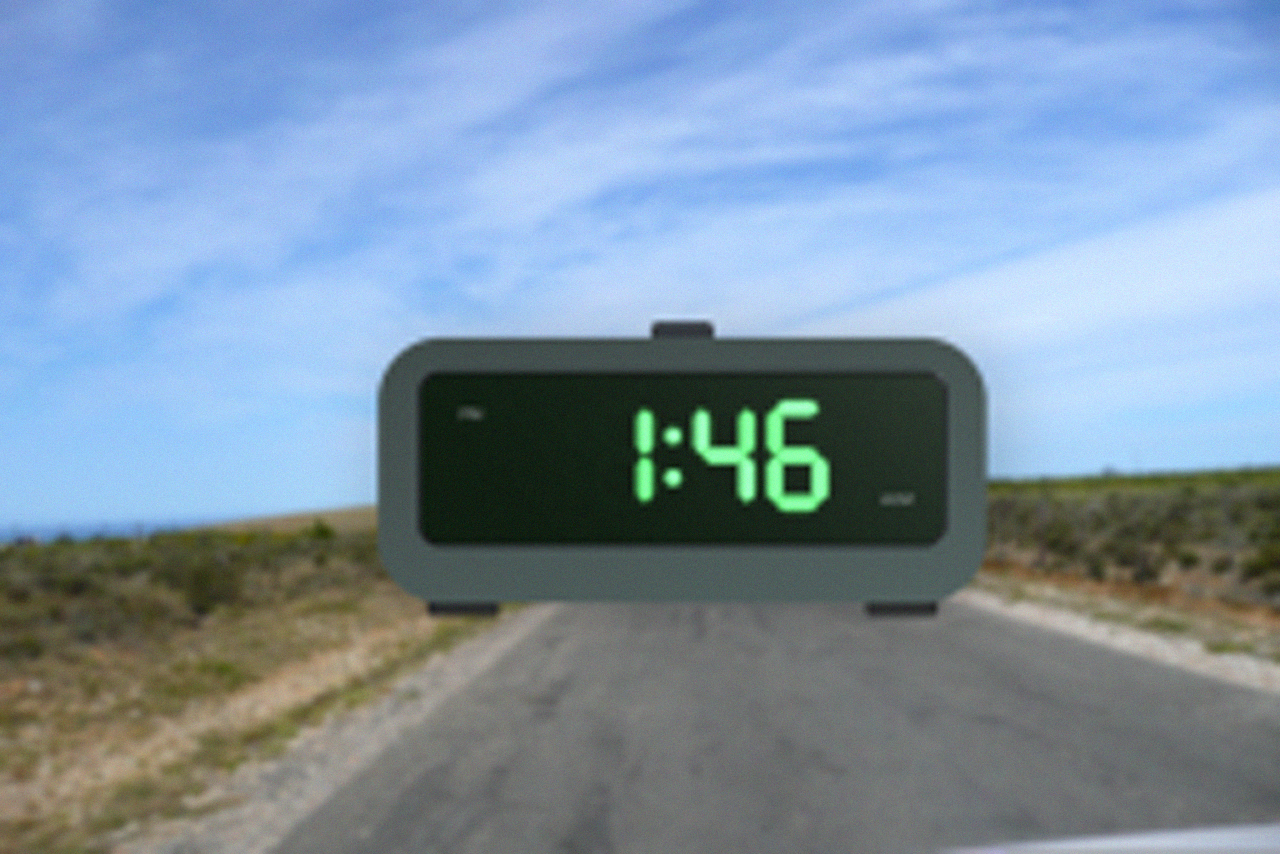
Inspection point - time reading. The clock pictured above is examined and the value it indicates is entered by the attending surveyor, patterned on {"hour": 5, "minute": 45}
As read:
{"hour": 1, "minute": 46}
